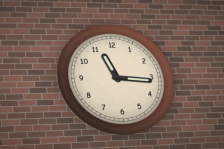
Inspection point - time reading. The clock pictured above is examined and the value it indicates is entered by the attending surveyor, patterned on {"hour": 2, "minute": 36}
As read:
{"hour": 11, "minute": 16}
